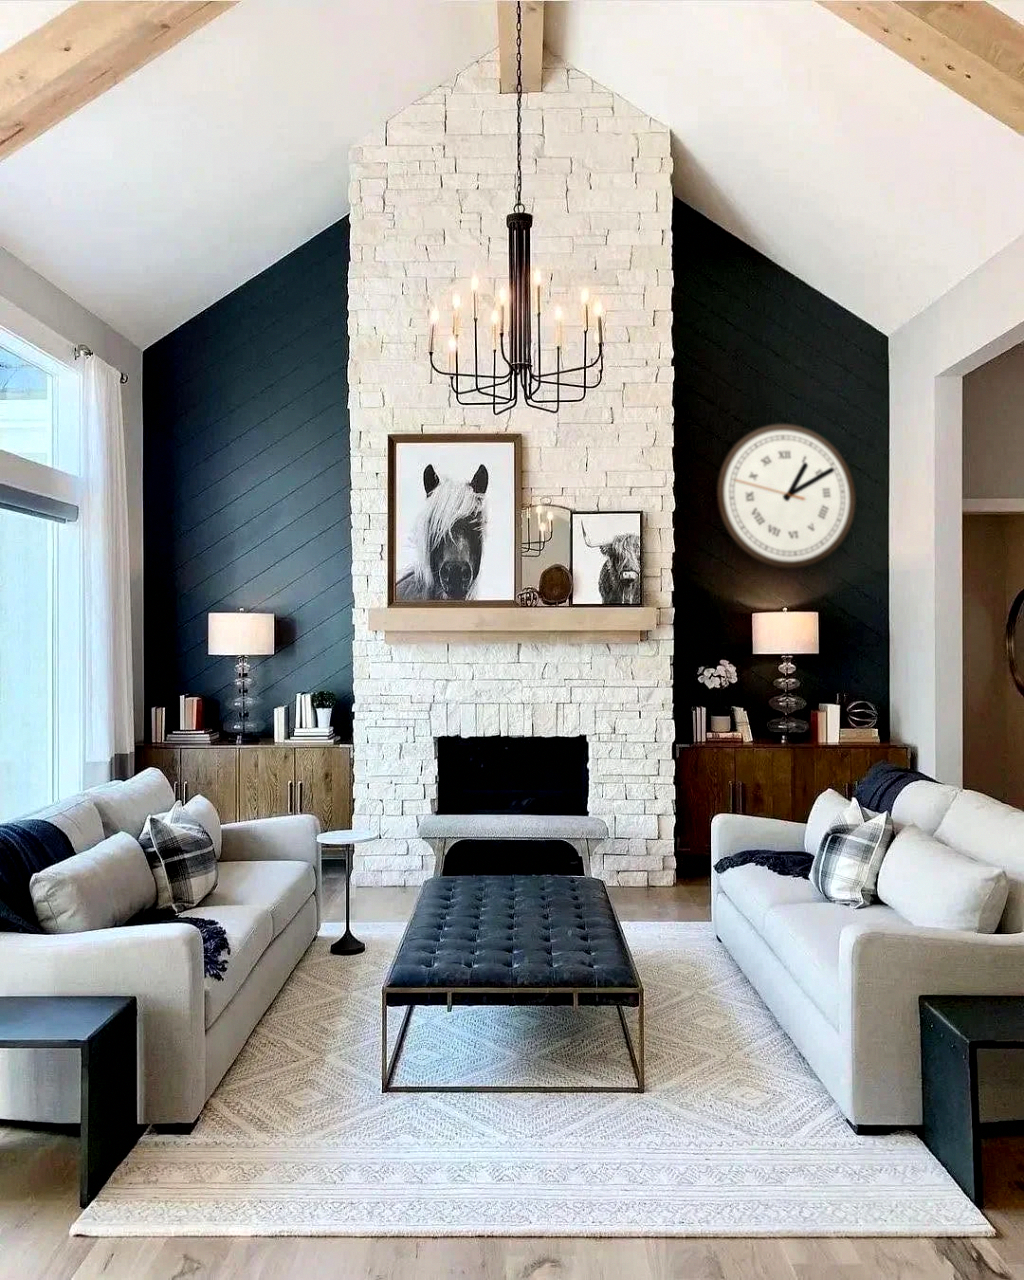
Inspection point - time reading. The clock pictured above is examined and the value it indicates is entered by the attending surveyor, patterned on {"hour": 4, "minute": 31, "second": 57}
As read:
{"hour": 1, "minute": 10, "second": 48}
